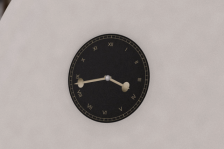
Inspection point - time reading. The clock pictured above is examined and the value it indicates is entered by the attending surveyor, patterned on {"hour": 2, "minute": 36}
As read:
{"hour": 3, "minute": 43}
